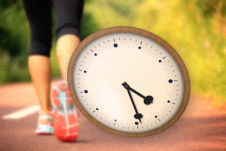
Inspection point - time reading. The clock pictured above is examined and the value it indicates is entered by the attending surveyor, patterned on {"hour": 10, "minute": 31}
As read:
{"hour": 4, "minute": 29}
